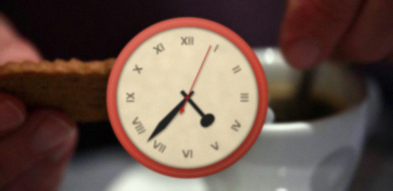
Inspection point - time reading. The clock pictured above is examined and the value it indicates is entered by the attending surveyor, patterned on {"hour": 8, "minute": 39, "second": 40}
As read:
{"hour": 4, "minute": 37, "second": 4}
